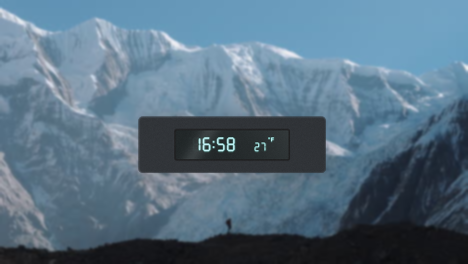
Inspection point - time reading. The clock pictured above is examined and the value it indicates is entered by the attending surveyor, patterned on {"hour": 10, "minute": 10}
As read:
{"hour": 16, "minute": 58}
